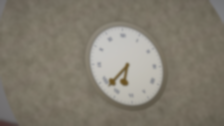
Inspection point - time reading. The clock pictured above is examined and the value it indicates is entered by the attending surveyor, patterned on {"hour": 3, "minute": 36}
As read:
{"hour": 6, "minute": 38}
